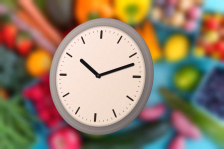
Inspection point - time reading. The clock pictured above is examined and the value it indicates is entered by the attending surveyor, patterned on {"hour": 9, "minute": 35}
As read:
{"hour": 10, "minute": 12}
